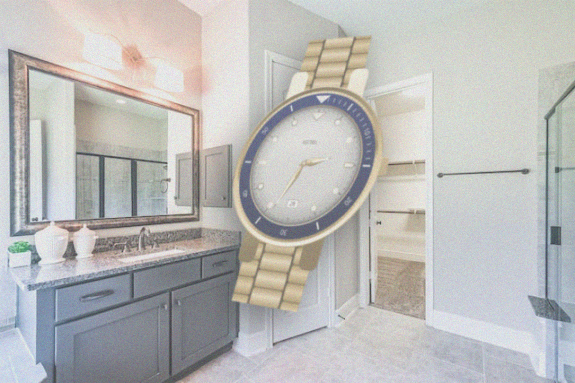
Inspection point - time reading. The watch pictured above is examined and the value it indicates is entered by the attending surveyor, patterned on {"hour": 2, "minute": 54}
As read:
{"hour": 2, "minute": 34}
